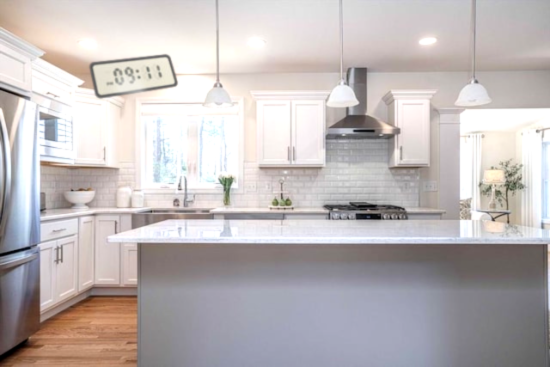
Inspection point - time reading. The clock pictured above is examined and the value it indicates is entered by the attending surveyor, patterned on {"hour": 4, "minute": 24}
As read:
{"hour": 9, "minute": 11}
